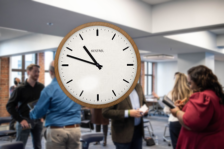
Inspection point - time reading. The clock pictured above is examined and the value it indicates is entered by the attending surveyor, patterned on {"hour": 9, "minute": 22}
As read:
{"hour": 10, "minute": 48}
